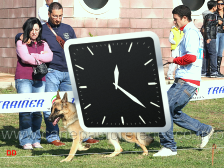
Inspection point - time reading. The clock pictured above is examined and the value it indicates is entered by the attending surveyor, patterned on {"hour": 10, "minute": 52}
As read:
{"hour": 12, "minute": 22}
